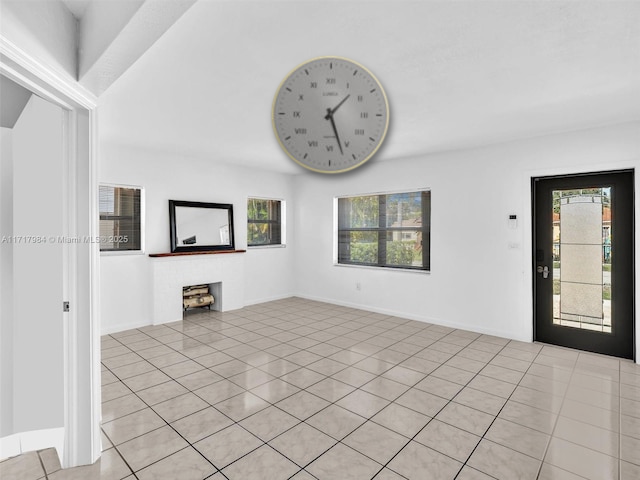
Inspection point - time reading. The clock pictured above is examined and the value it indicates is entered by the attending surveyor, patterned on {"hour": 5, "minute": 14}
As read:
{"hour": 1, "minute": 27}
